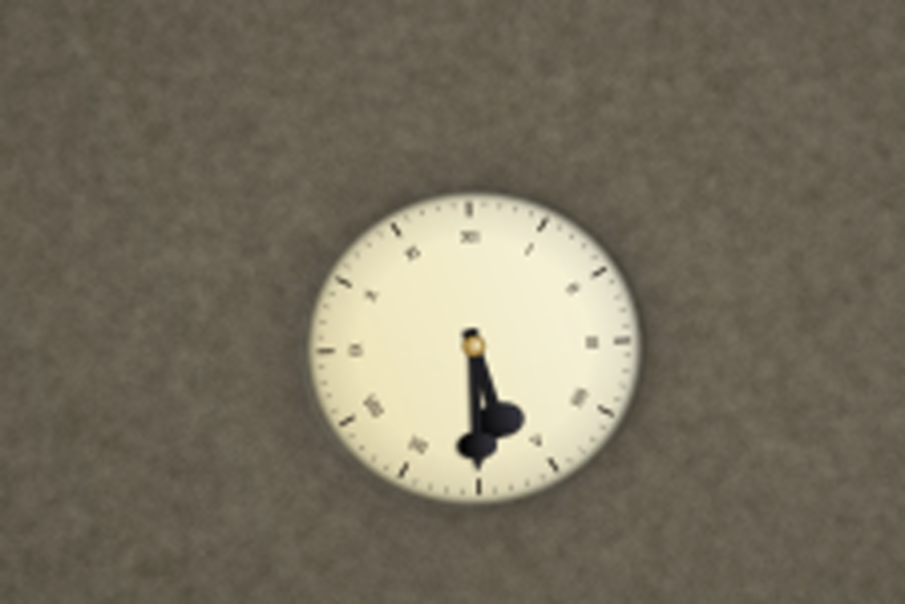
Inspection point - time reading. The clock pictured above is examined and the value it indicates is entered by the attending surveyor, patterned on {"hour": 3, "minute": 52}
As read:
{"hour": 5, "minute": 30}
